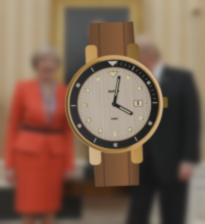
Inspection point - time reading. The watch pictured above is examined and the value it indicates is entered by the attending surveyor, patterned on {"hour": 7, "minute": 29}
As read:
{"hour": 4, "minute": 2}
